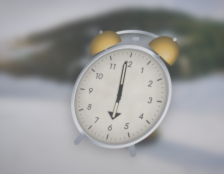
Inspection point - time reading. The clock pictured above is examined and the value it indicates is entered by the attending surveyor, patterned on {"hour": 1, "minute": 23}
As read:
{"hour": 5, "minute": 59}
